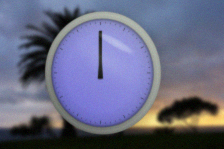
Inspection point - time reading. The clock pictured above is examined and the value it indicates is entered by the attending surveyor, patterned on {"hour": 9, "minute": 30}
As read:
{"hour": 12, "minute": 0}
